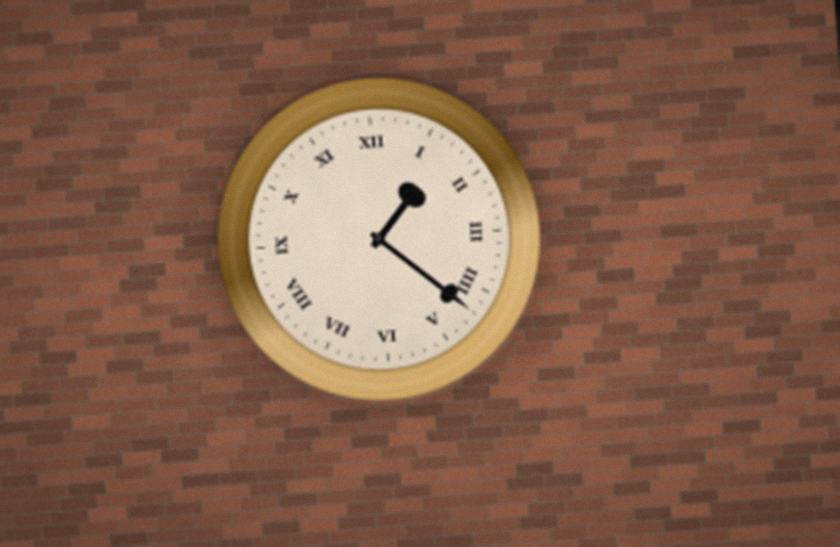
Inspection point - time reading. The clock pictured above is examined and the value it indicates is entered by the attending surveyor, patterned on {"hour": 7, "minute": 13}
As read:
{"hour": 1, "minute": 22}
